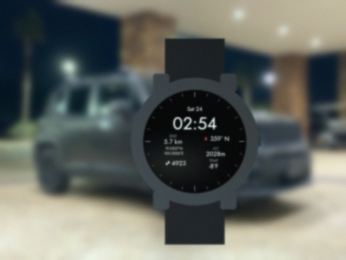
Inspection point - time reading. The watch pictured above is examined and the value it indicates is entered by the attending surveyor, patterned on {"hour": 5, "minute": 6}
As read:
{"hour": 2, "minute": 54}
